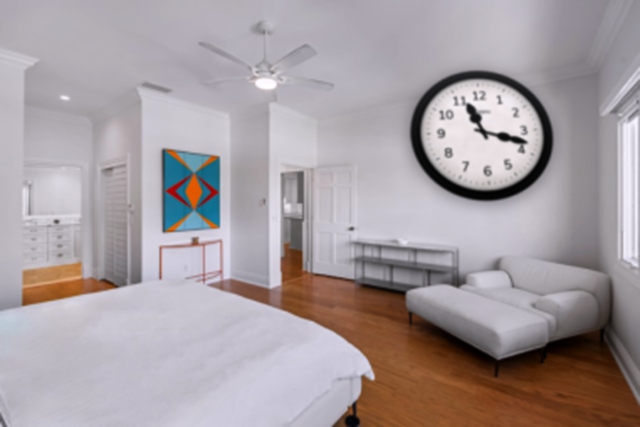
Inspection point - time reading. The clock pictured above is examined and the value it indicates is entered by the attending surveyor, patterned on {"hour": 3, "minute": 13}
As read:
{"hour": 11, "minute": 18}
